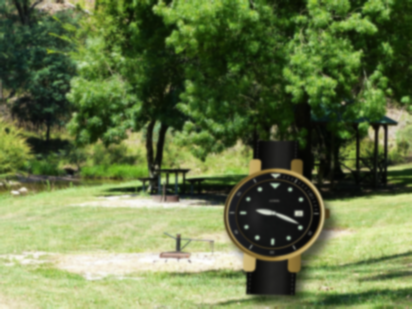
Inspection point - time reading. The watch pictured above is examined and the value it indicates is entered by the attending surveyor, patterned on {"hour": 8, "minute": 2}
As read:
{"hour": 9, "minute": 19}
